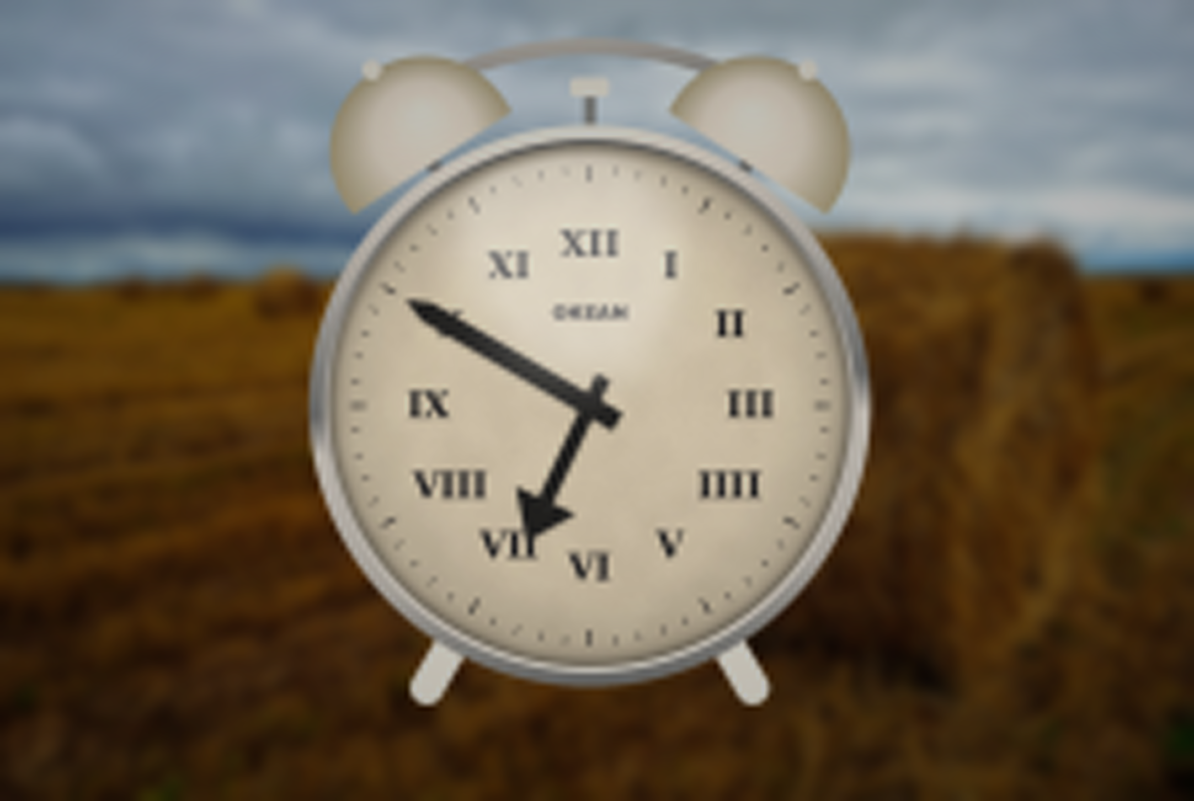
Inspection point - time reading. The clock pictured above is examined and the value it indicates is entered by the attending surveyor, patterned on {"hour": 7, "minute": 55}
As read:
{"hour": 6, "minute": 50}
